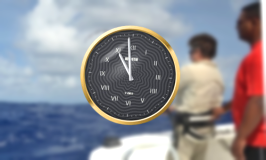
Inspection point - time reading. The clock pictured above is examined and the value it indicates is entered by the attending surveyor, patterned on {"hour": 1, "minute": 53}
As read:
{"hour": 10, "minute": 59}
